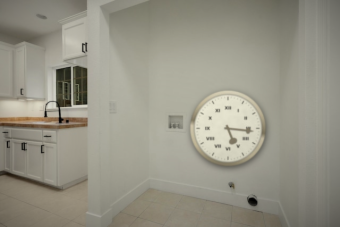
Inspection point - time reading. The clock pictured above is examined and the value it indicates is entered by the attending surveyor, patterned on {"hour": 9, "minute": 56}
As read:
{"hour": 5, "minute": 16}
